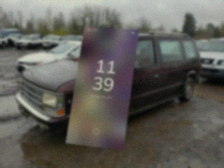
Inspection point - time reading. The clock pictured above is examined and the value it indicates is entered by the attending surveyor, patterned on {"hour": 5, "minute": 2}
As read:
{"hour": 11, "minute": 39}
